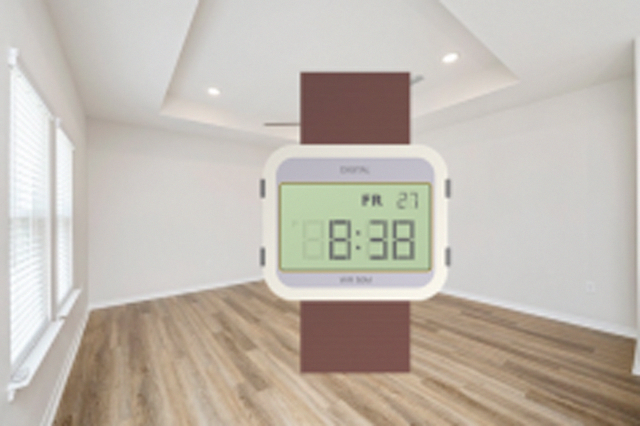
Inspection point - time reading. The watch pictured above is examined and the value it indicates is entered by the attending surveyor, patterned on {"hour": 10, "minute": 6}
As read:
{"hour": 8, "minute": 38}
